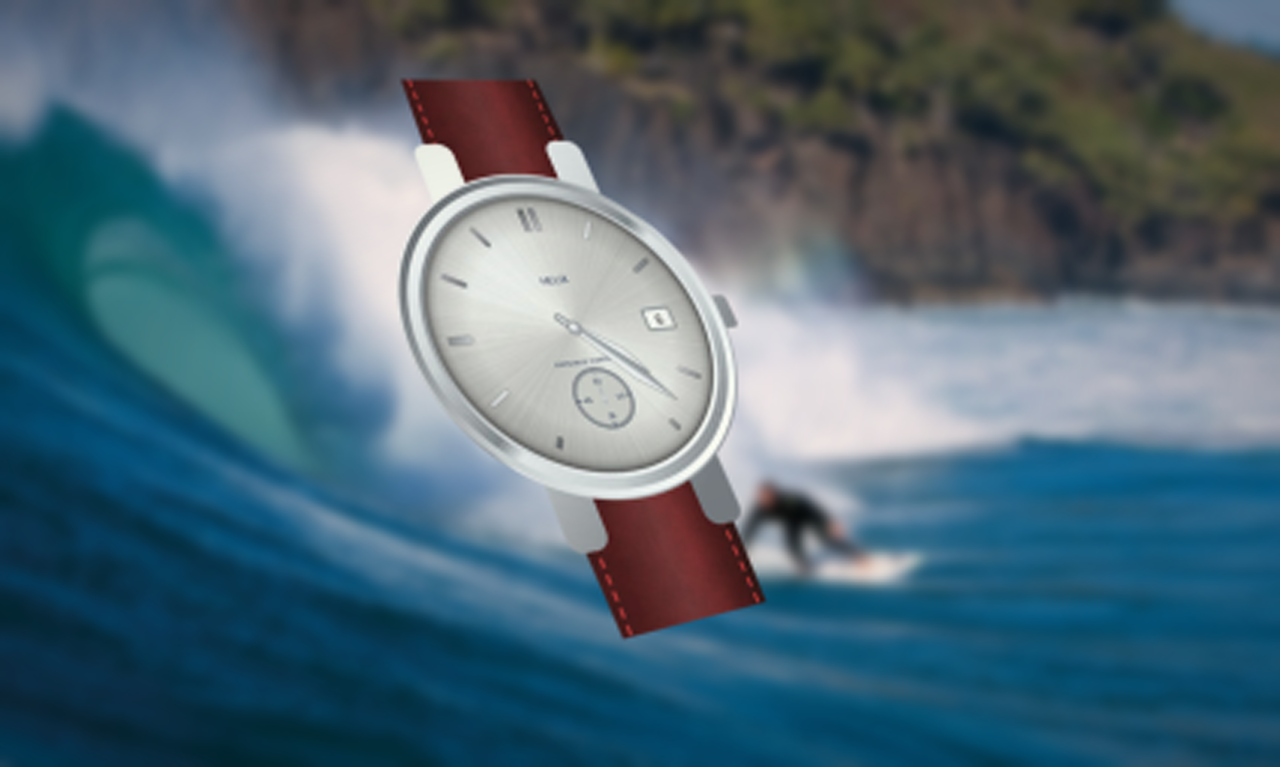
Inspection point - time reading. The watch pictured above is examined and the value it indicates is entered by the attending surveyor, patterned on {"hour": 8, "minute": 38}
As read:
{"hour": 4, "minute": 23}
